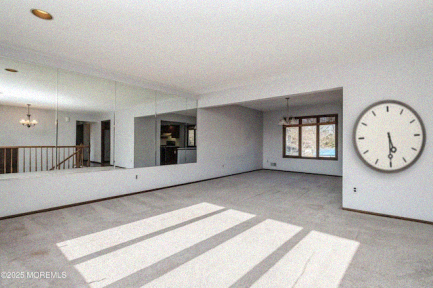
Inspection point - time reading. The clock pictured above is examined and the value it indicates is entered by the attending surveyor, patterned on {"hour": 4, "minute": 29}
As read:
{"hour": 5, "minute": 30}
